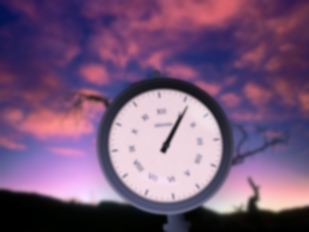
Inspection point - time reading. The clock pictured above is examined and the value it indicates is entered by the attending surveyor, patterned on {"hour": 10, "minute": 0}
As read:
{"hour": 1, "minute": 6}
